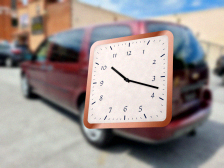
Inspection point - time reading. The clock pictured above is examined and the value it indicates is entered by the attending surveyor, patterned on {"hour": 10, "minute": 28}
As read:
{"hour": 10, "minute": 18}
